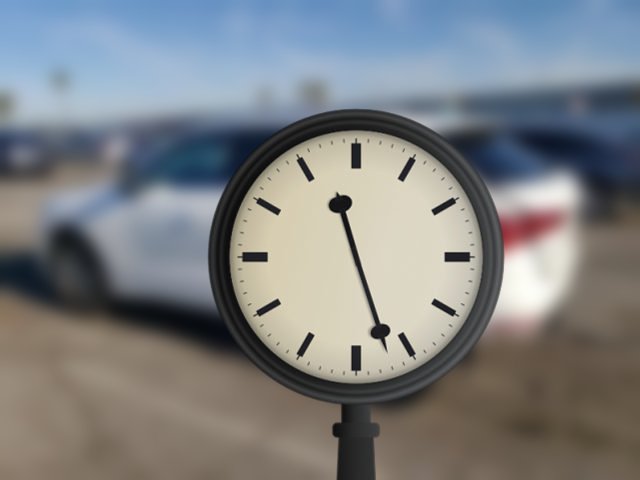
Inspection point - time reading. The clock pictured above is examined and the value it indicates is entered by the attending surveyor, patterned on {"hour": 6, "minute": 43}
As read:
{"hour": 11, "minute": 27}
